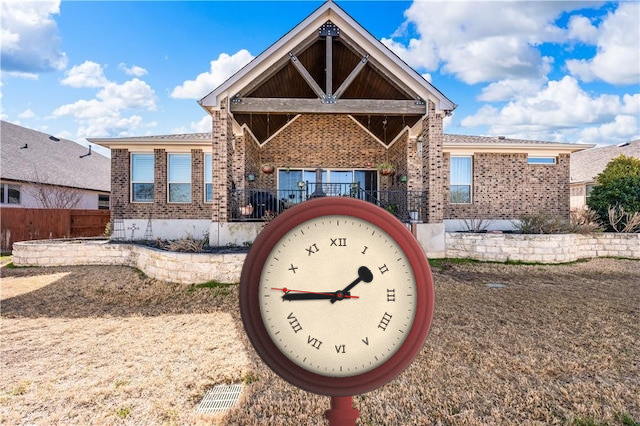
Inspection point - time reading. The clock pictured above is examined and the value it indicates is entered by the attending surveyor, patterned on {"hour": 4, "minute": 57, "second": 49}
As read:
{"hour": 1, "minute": 44, "second": 46}
